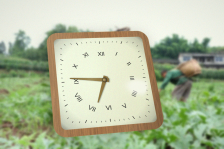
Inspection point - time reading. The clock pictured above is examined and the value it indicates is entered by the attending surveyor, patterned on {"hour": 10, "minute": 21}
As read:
{"hour": 6, "minute": 46}
